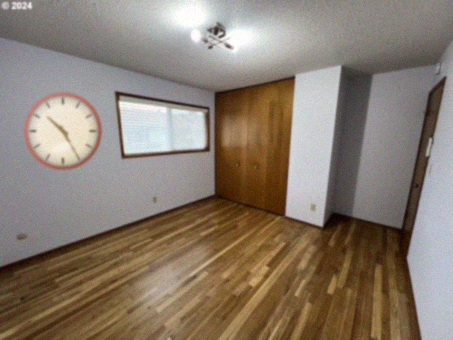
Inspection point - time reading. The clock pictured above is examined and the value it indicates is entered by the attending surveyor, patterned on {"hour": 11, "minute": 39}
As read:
{"hour": 10, "minute": 25}
